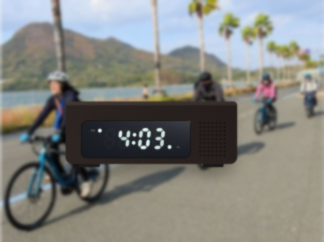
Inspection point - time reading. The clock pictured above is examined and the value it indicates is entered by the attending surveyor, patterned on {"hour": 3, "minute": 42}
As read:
{"hour": 4, "minute": 3}
